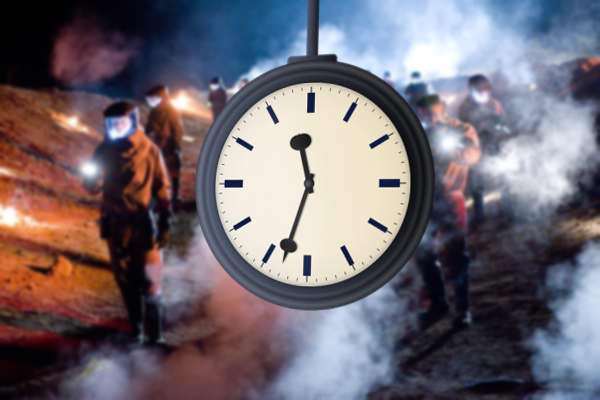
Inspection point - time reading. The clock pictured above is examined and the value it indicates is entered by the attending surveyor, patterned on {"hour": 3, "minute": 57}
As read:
{"hour": 11, "minute": 33}
